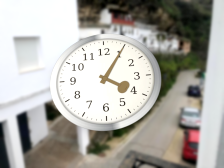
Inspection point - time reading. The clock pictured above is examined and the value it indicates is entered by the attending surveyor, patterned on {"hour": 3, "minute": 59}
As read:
{"hour": 4, "minute": 5}
